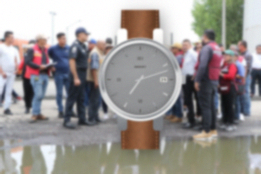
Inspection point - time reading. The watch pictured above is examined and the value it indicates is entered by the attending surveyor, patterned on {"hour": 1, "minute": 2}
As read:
{"hour": 7, "minute": 12}
